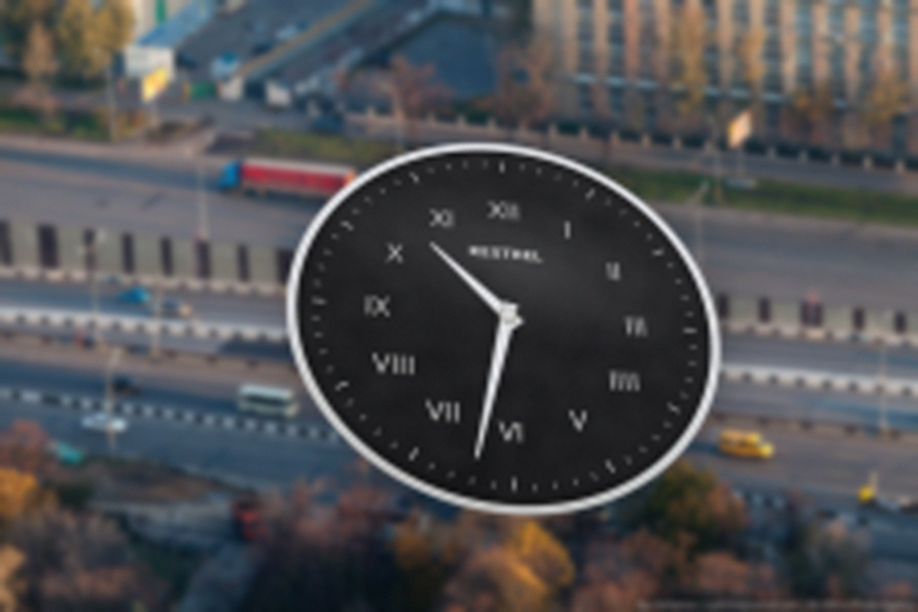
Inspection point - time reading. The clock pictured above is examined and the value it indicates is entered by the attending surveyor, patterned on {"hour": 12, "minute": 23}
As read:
{"hour": 10, "minute": 32}
